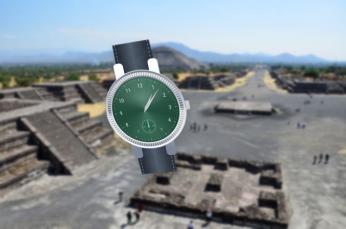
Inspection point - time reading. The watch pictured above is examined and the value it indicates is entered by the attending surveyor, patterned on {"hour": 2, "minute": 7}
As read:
{"hour": 1, "minute": 7}
